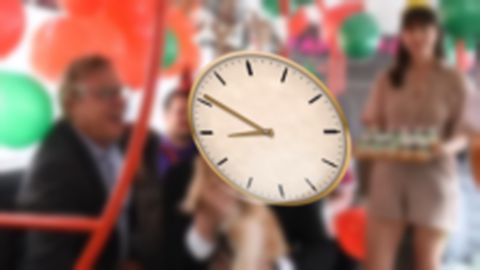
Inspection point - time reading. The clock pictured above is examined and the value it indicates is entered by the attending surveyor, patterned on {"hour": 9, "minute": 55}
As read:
{"hour": 8, "minute": 51}
